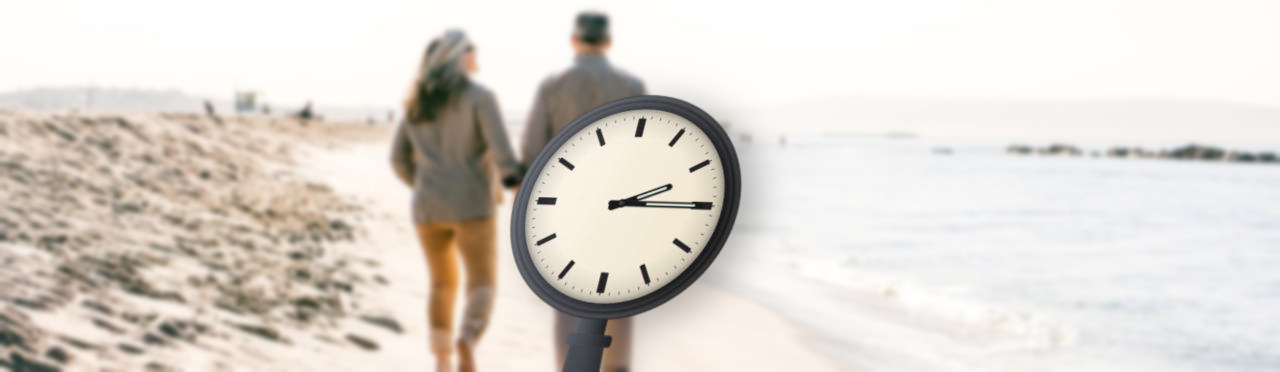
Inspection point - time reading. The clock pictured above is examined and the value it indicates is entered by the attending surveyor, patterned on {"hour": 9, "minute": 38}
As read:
{"hour": 2, "minute": 15}
